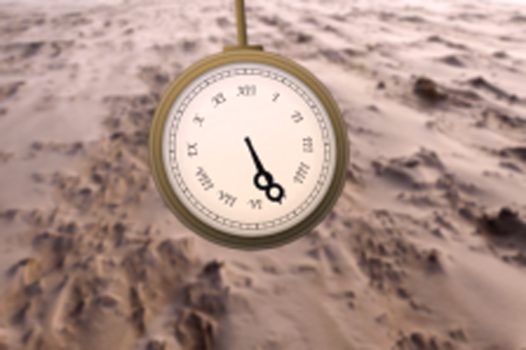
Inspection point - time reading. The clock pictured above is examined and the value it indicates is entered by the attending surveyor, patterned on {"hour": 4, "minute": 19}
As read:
{"hour": 5, "minute": 26}
